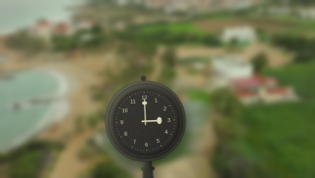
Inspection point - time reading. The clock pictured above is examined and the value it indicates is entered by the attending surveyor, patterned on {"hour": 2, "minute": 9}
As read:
{"hour": 3, "minute": 0}
